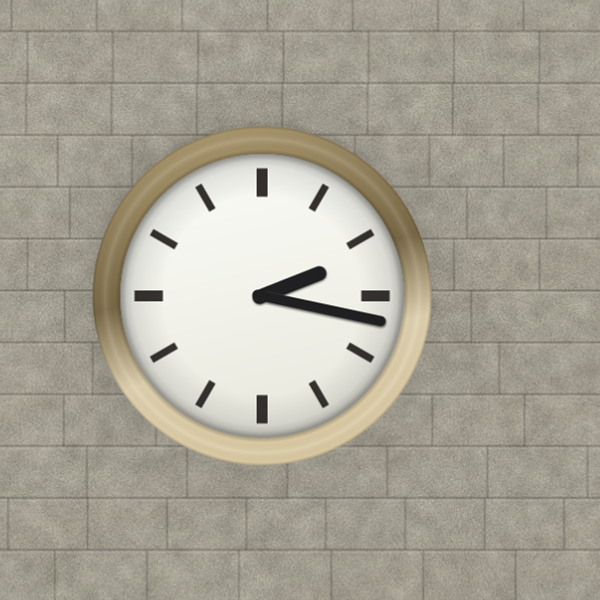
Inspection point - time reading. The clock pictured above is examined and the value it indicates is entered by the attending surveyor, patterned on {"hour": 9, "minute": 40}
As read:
{"hour": 2, "minute": 17}
